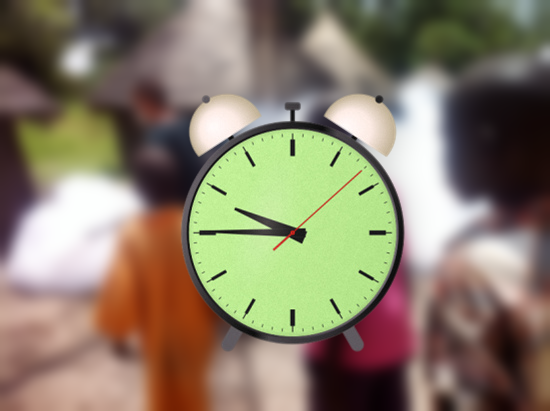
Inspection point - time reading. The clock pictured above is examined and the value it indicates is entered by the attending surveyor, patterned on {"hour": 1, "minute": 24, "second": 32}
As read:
{"hour": 9, "minute": 45, "second": 8}
